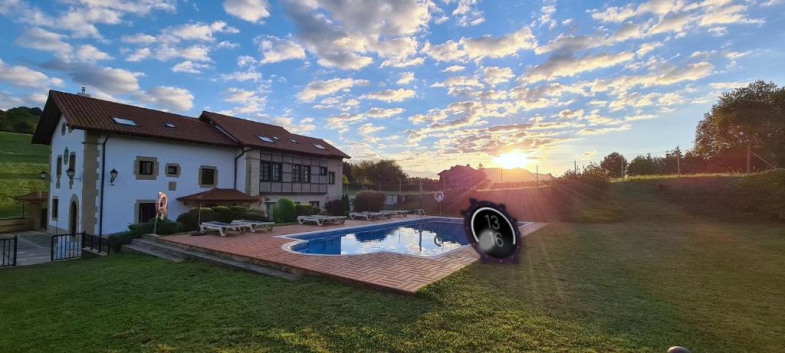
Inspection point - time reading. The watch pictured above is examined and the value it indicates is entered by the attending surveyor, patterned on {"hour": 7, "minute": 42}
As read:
{"hour": 13, "minute": 16}
